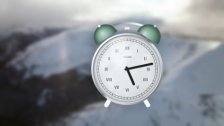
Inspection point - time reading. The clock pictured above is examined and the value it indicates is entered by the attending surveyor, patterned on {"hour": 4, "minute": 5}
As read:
{"hour": 5, "minute": 13}
